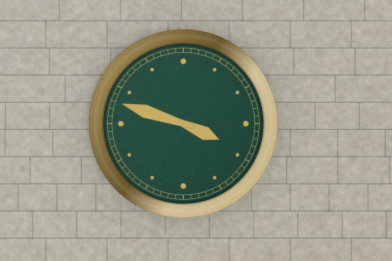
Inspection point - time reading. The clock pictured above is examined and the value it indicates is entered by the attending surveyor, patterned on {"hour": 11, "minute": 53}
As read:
{"hour": 3, "minute": 48}
